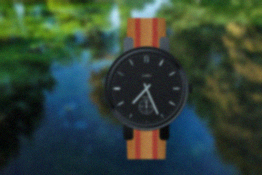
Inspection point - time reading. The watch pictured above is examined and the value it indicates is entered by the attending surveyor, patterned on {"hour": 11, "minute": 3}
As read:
{"hour": 7, "minute": 26}
